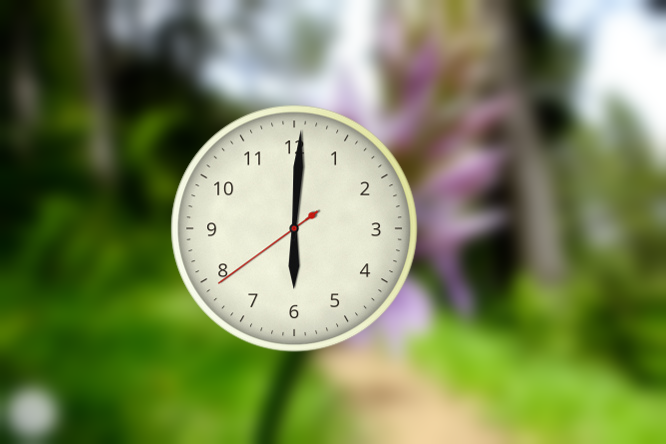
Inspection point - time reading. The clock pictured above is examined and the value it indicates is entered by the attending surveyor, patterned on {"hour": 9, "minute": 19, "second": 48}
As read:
{"hour": 6, "minute": 0, "second": 39}
